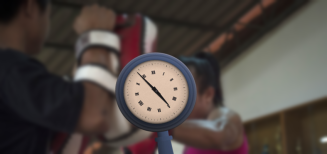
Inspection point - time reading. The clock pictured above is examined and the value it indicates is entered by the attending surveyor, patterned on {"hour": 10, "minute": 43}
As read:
{"hour": 4, "minute": 54}
